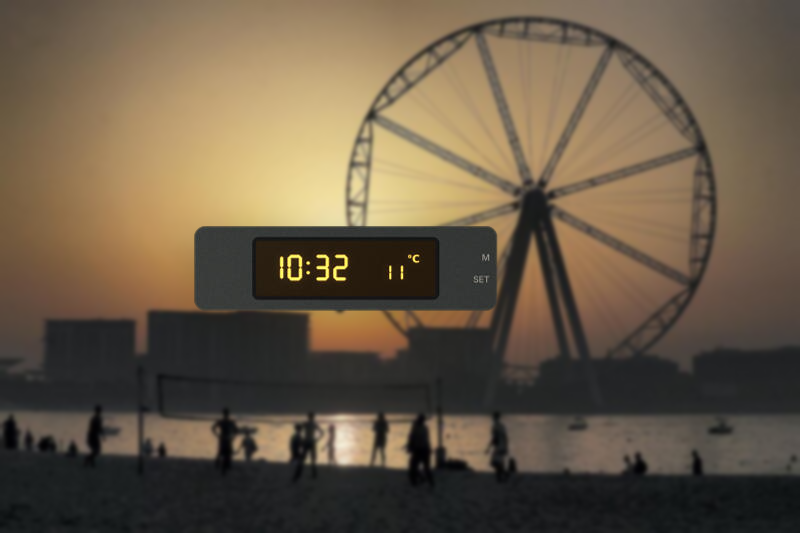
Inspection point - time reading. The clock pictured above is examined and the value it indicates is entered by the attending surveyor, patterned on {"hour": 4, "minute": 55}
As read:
{"hour": 10, "minute": 32}
